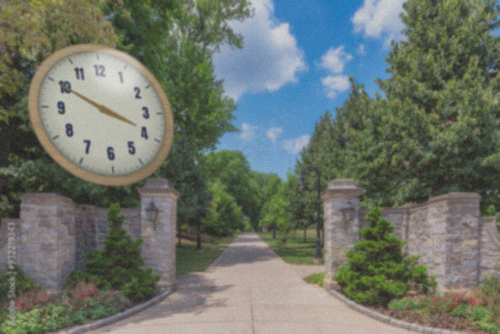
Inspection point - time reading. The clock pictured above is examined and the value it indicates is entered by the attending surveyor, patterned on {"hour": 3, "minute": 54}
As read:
{"hour": 3, "minute": 50}
